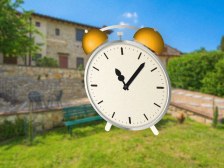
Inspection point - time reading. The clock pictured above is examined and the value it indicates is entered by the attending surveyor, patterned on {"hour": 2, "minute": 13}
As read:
{"hour": 11, "minute": 7}
